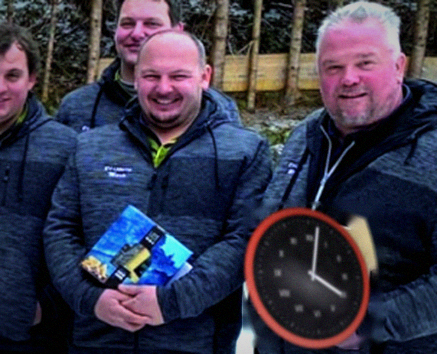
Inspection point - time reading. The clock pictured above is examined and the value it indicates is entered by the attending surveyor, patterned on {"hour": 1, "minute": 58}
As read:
{"hour": 4, "minute": 2}
